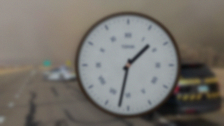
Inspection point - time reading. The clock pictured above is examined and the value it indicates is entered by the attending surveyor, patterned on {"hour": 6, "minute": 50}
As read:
{"hour": 1, "minute": 32}
